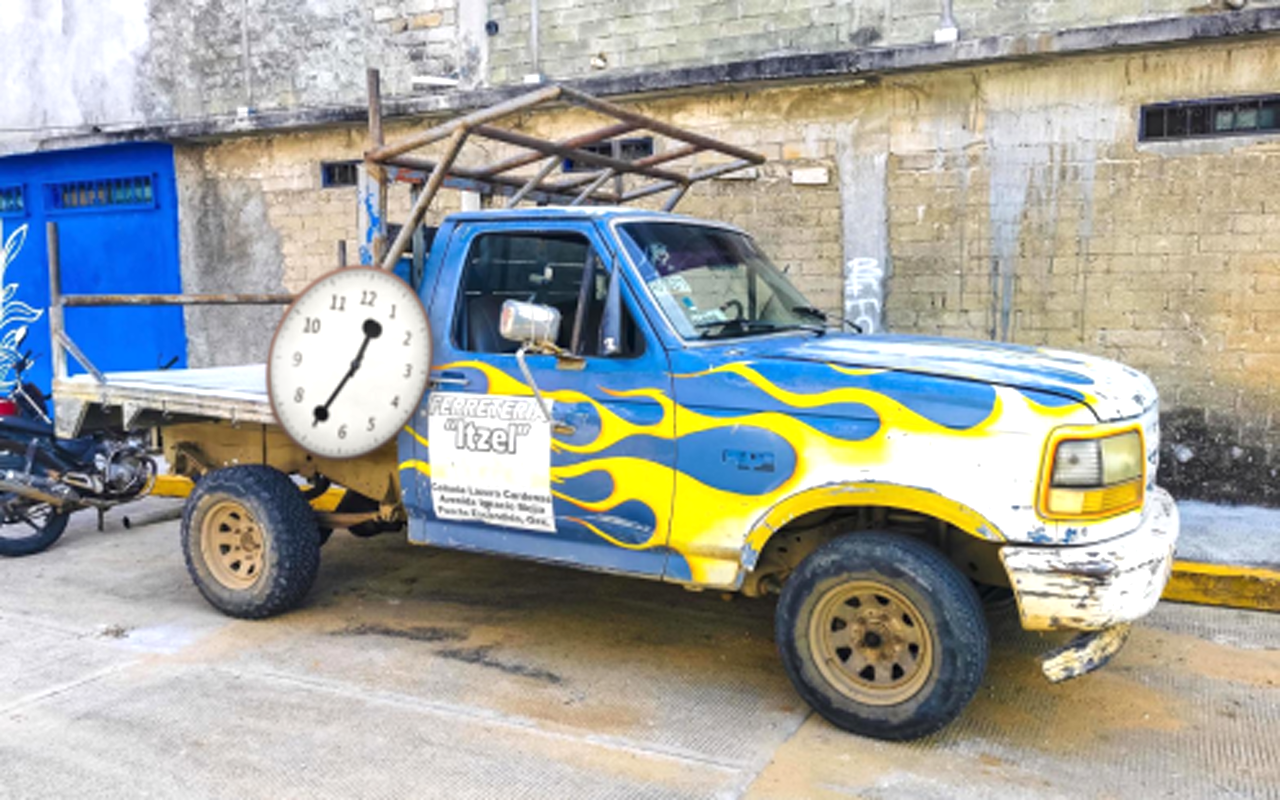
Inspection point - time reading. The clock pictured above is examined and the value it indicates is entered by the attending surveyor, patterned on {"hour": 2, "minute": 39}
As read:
{"hour": 12, "minute": 35}
